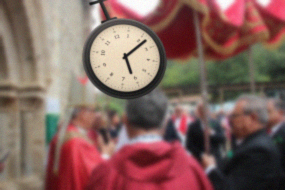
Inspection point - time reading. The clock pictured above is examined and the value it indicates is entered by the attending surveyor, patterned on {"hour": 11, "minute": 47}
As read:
{"hour": 6, "minute": 12}
